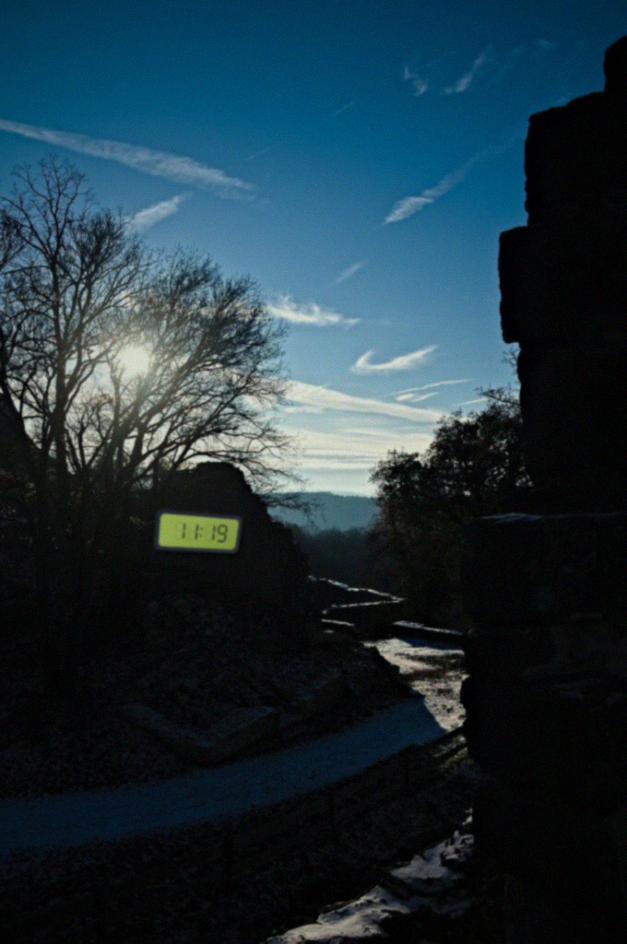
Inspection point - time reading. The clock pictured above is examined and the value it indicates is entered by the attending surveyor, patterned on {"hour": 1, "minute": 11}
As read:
{"hour": 11, "minute": 19}
